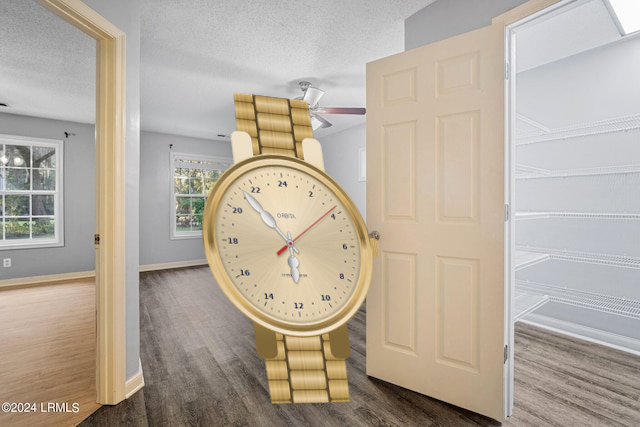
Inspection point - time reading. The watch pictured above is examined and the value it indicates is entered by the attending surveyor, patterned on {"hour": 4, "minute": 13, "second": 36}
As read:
{"hour": 11, "minute": 53, "second": 9}
